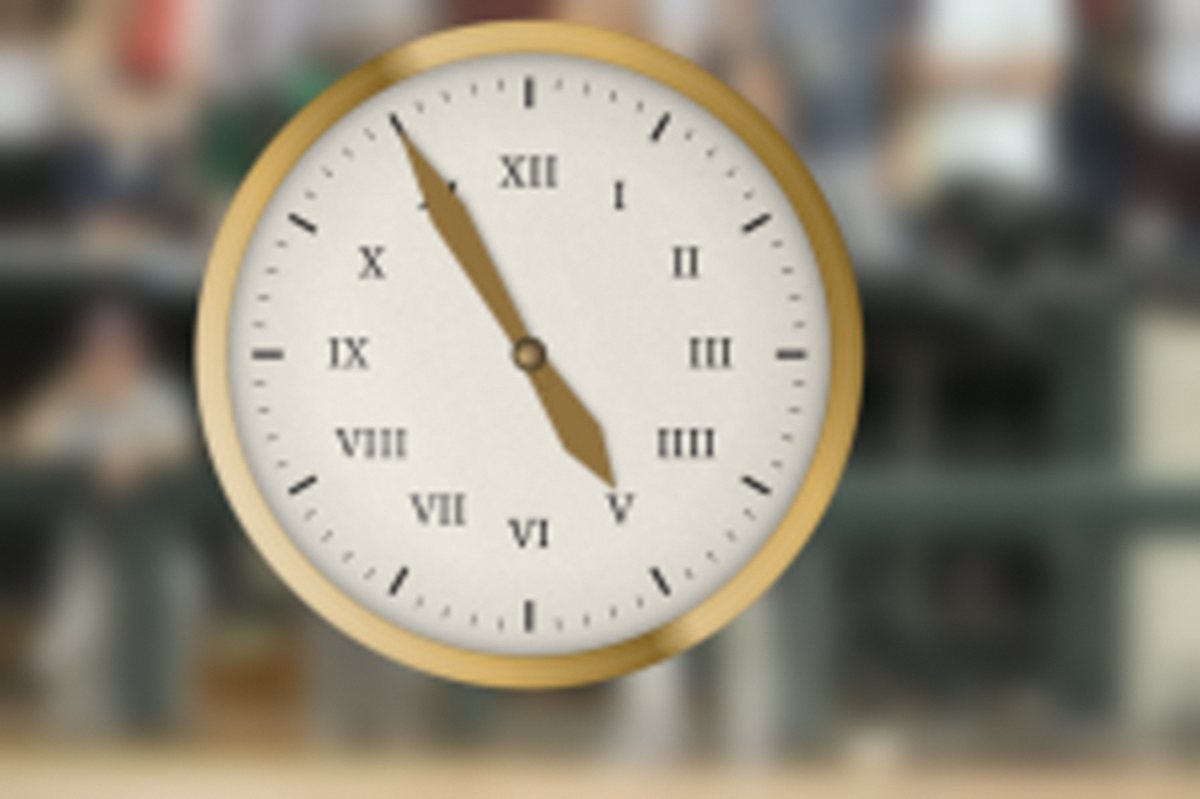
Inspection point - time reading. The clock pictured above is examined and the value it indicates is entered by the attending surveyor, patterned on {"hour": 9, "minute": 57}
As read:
{"hour": 4, "minute": 55}
